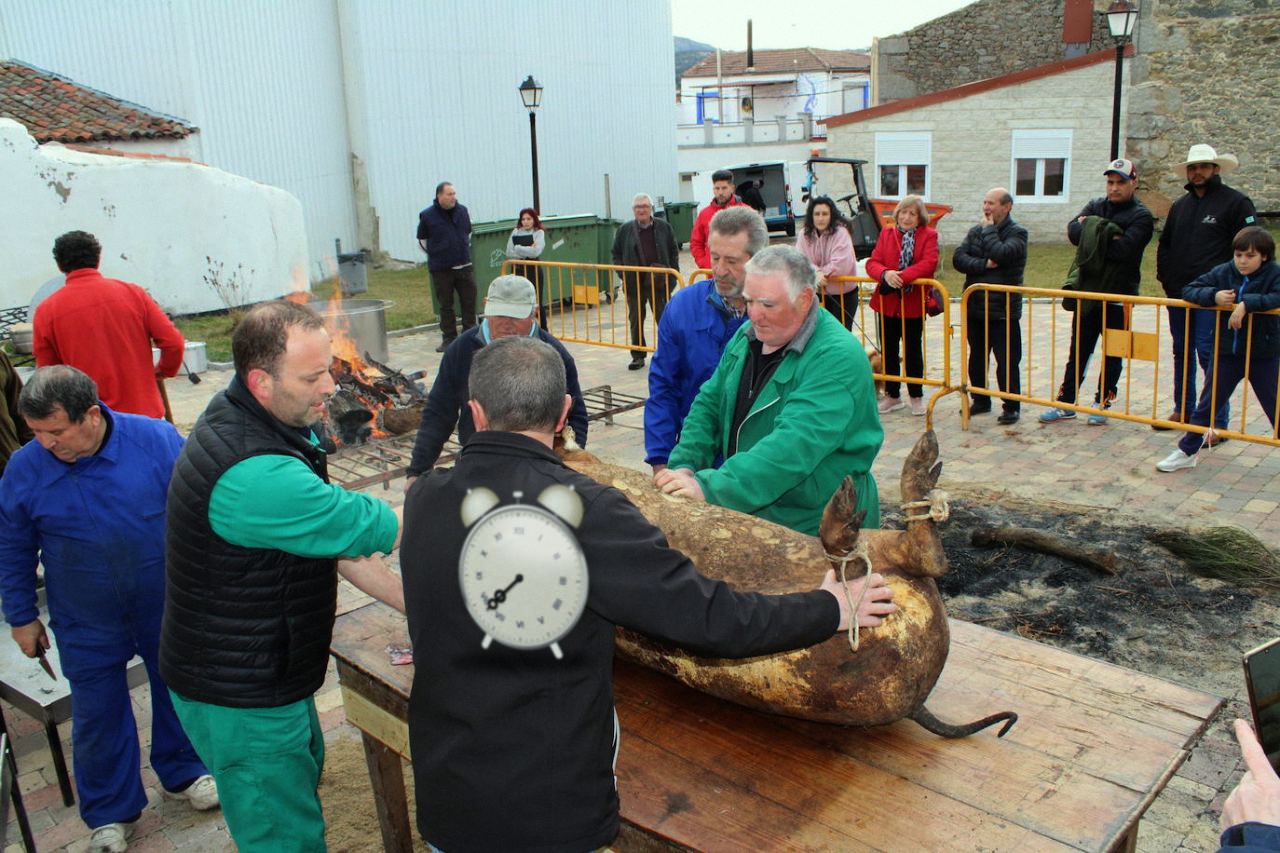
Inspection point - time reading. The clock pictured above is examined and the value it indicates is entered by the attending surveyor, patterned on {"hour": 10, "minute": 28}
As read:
{"hour": 7, "minute": 38}
